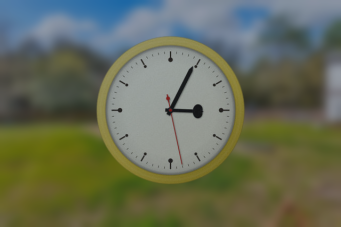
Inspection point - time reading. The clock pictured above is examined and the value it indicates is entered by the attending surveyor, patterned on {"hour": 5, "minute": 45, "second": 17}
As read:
{"hour": 3, "minute": 4, "second": 28}
